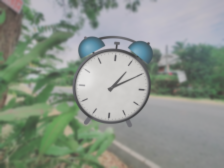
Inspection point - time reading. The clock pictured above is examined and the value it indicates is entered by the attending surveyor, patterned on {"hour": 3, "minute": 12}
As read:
{"hour": 1, "minute": 10}
